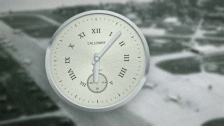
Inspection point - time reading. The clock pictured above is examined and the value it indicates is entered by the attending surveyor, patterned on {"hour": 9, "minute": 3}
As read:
{"hour": 6, "minute": 7}
